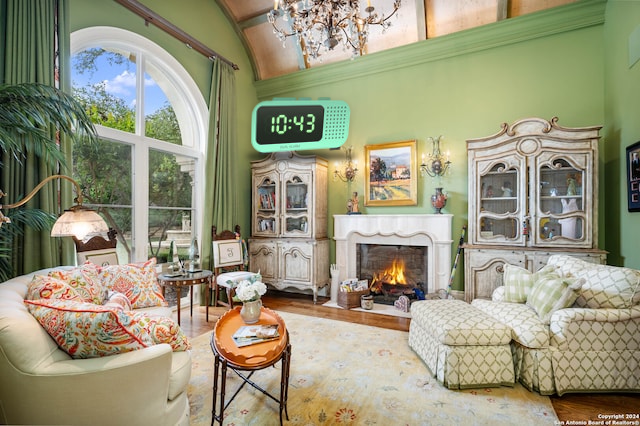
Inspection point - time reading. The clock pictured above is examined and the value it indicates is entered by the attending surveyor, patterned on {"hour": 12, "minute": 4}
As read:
{"hour": 10, "minute": 43}
